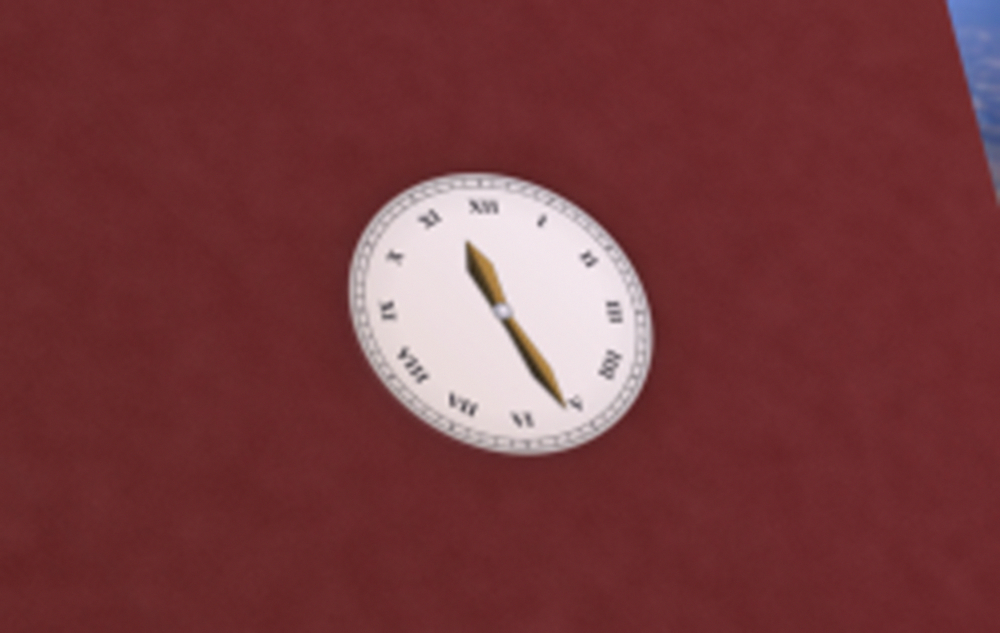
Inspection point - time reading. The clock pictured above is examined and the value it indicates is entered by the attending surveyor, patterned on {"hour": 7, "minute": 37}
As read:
{"hour": 11, "minute": 26}
